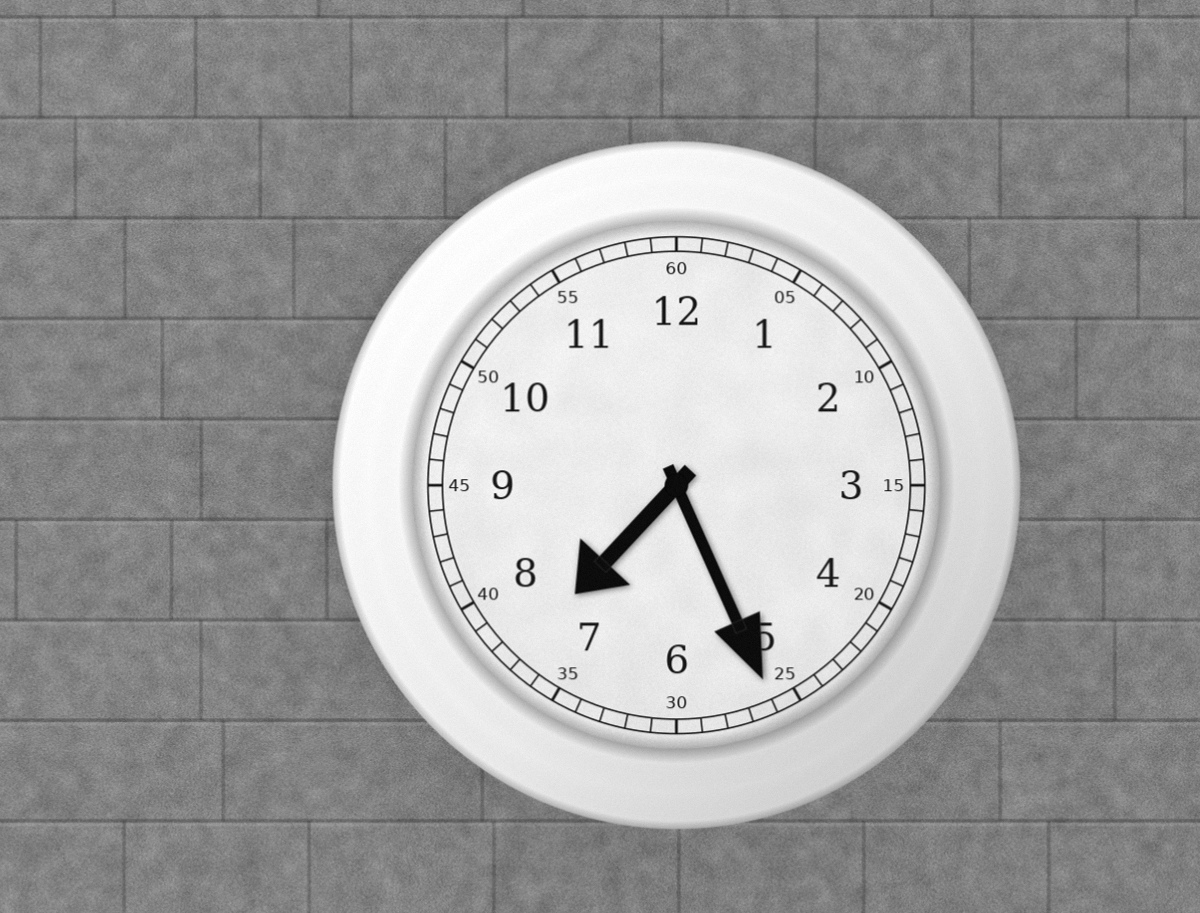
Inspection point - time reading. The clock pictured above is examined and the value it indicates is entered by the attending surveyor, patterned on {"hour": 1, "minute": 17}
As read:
{"hour": 7, "minute": 26}
